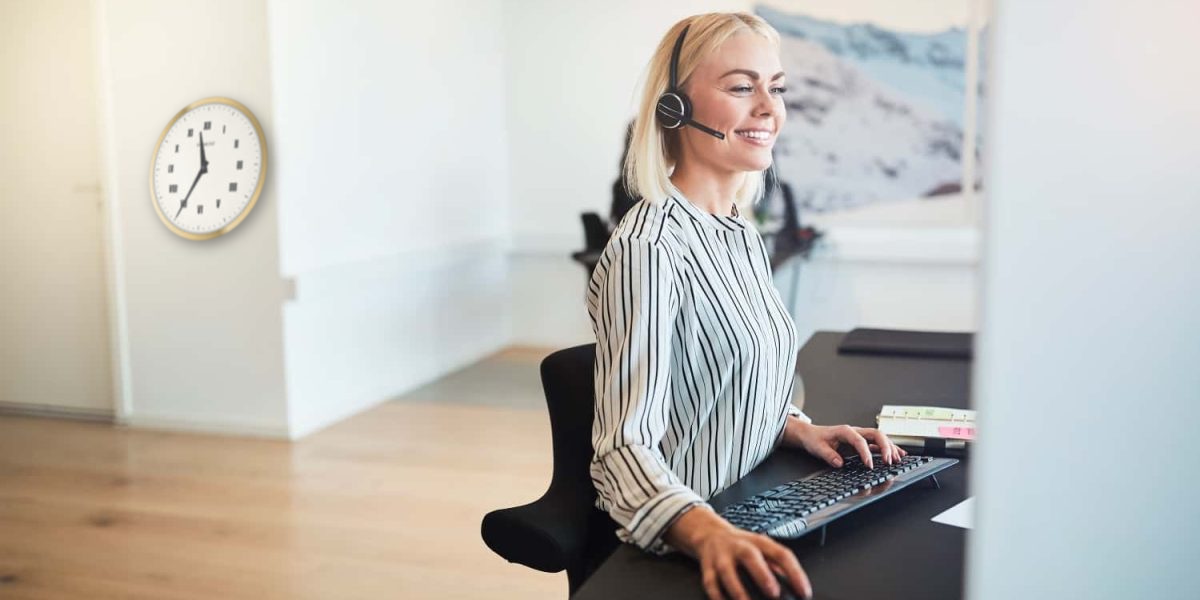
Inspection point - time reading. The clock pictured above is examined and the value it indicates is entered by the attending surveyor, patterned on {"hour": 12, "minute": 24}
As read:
{"hour": 11, "minute": 35}
